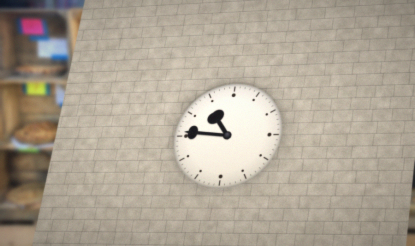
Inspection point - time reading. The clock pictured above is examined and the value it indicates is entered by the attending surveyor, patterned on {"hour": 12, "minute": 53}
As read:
{"hour": 10, "minute": 46}
